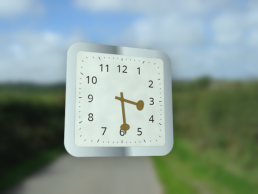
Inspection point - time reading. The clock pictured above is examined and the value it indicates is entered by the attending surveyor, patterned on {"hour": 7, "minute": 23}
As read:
{"hour": 3, "minute": 29}
